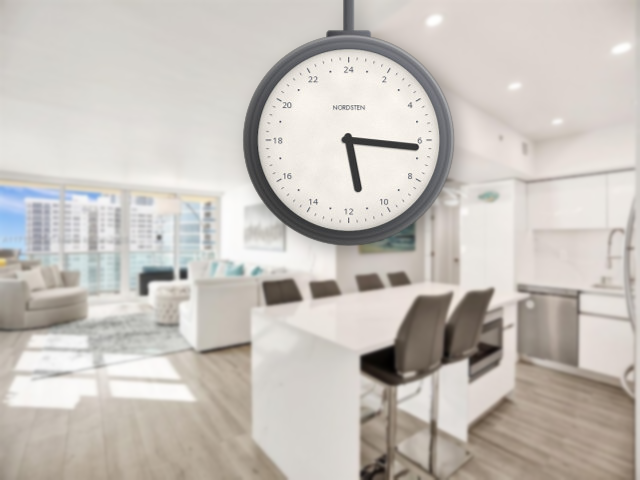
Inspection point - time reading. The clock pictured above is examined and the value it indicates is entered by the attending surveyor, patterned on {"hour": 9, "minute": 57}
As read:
{"hour": 11, "minute": 16}
